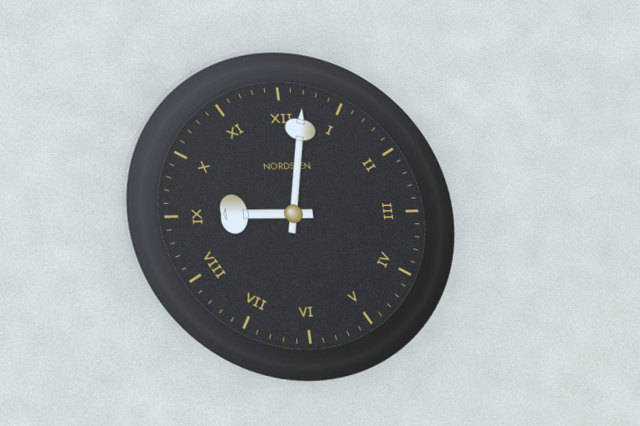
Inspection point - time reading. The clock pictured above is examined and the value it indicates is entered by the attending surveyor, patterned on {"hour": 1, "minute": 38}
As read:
{"hour": 9, "minute": 2}
